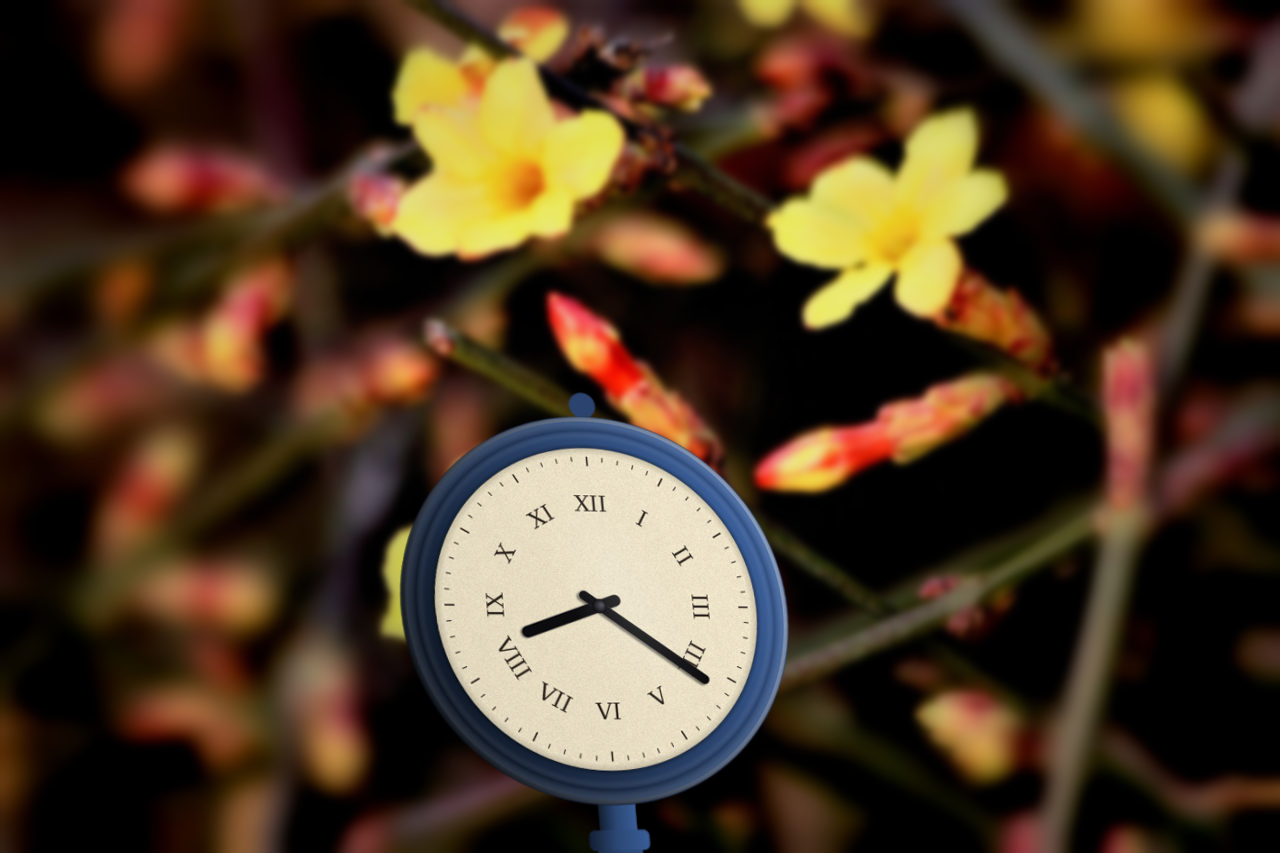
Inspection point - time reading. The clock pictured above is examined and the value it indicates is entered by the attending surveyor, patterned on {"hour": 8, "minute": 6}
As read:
{"hour": 8, "minute": 21}
